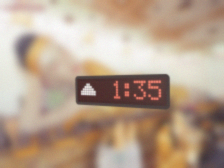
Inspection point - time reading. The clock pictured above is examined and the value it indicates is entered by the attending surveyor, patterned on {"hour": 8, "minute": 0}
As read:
{"hour": 1, "minute": 35}
